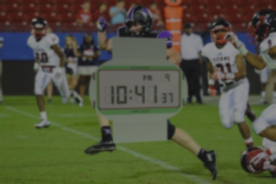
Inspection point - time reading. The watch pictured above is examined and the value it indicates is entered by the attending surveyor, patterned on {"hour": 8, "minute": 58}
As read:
{"hour": 10, "minute": 41}
